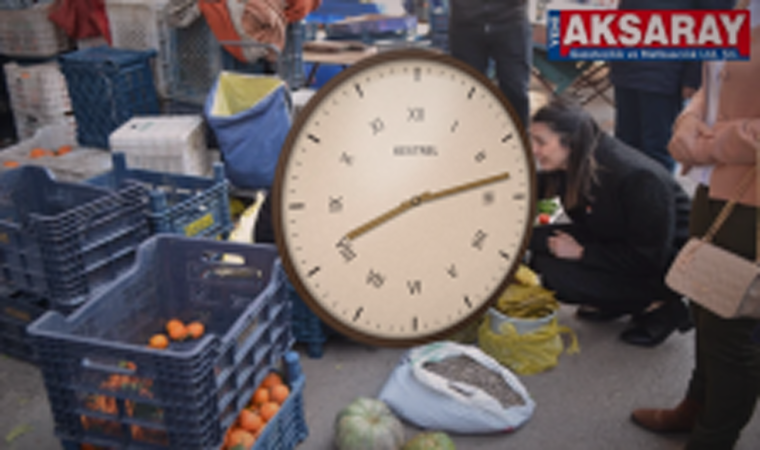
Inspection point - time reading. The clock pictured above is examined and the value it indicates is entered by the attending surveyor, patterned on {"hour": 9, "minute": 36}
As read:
{"hour": 8, "minute": 13}
